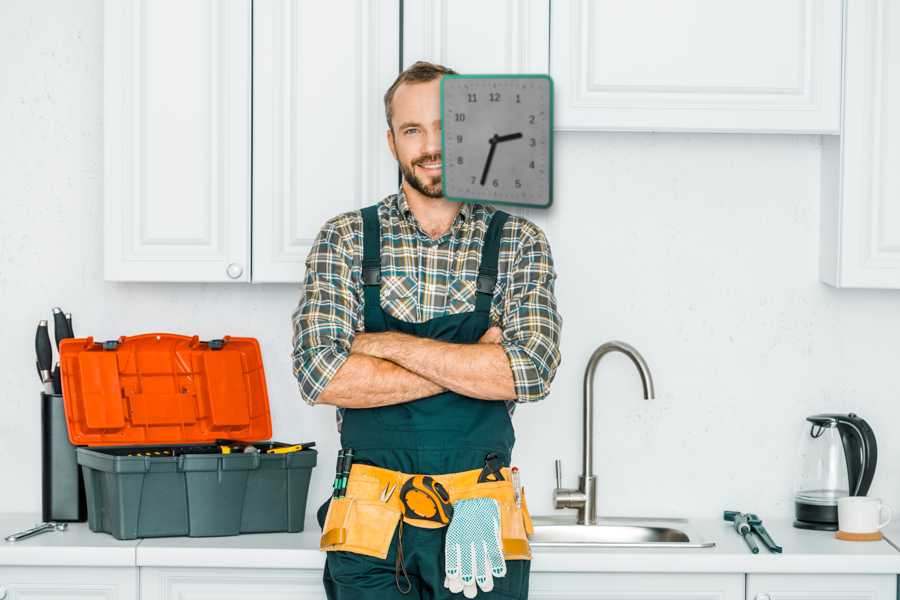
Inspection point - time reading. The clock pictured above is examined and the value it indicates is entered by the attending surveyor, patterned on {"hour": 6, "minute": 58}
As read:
{"hour": 2, "minute": 33}
